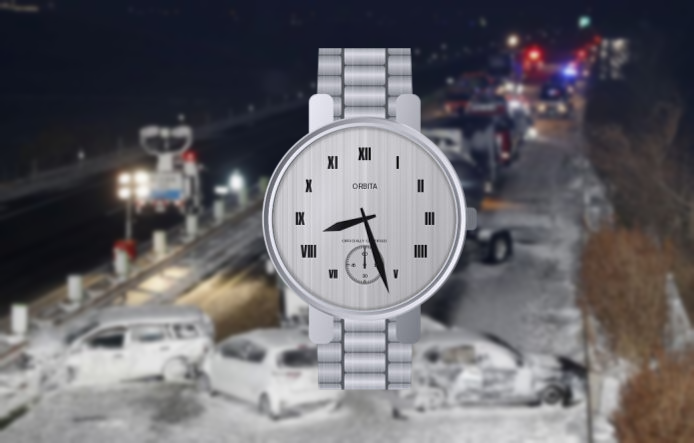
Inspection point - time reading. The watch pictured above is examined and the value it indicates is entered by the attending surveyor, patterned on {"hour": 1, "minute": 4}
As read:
{"hour": 8, "minute": 27}
